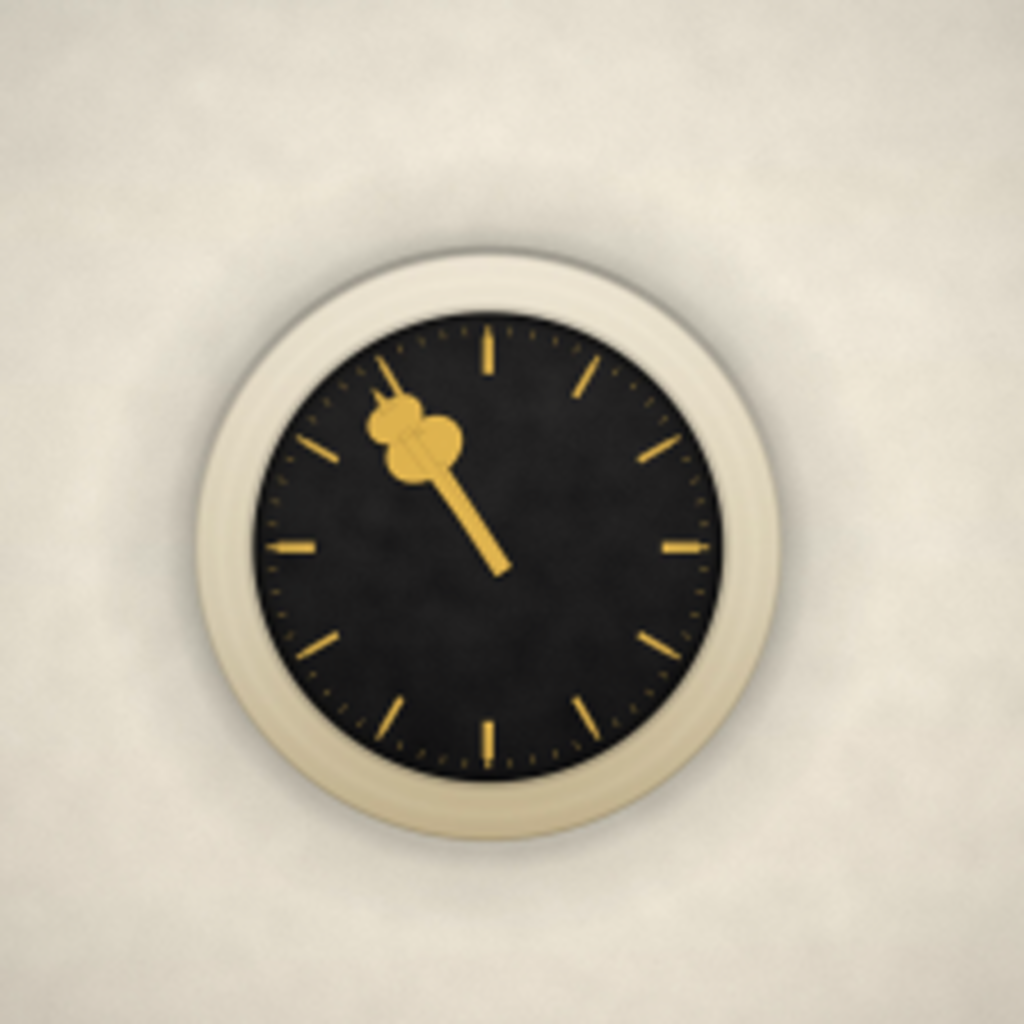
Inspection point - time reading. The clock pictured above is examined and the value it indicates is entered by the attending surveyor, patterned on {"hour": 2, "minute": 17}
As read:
{"hour": 10, "minute": 54}
